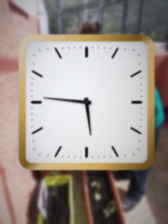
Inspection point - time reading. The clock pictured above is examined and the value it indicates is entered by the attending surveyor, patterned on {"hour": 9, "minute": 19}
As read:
{"hour": 5, "minute": 46}
